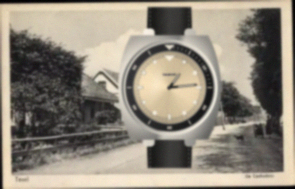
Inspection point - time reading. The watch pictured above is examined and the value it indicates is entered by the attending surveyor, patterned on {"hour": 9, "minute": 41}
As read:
{"hour": 1, "minute": 14}
